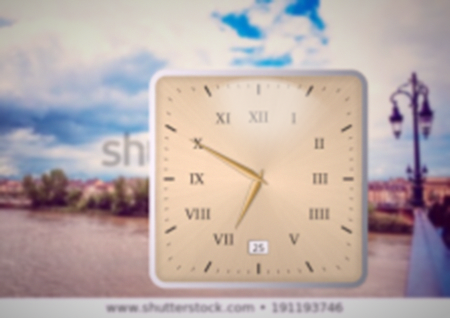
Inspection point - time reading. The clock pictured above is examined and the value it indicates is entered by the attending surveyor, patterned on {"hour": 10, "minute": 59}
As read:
{"hour": 6, "minute": 50}
